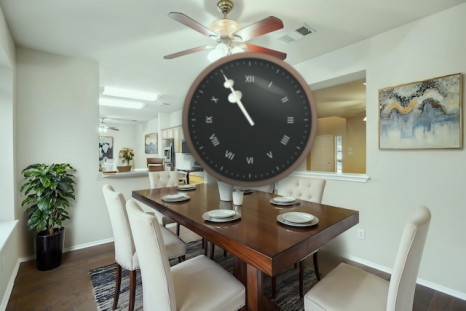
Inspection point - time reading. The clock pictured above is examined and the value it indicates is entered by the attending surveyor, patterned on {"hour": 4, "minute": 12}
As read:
{"hour": 10, "minute": 55}
